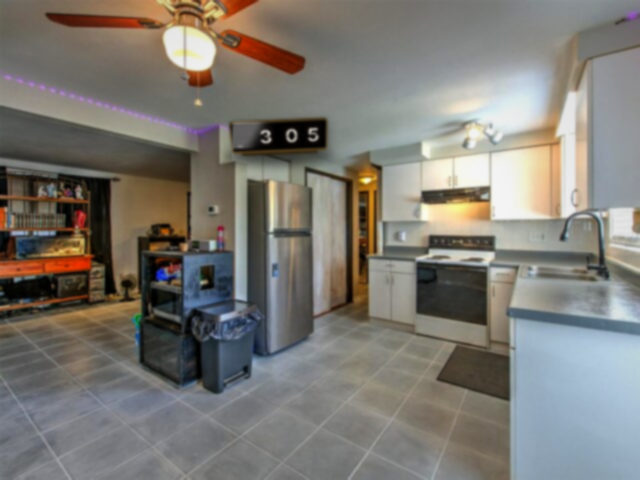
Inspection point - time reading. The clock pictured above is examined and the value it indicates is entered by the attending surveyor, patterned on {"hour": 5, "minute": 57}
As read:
{"hour": 3, "minute": 5}
